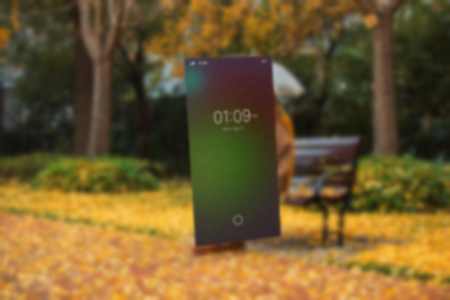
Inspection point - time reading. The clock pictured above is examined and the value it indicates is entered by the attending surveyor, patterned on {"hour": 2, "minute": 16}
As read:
{"hour": 1, "minute": 9}
